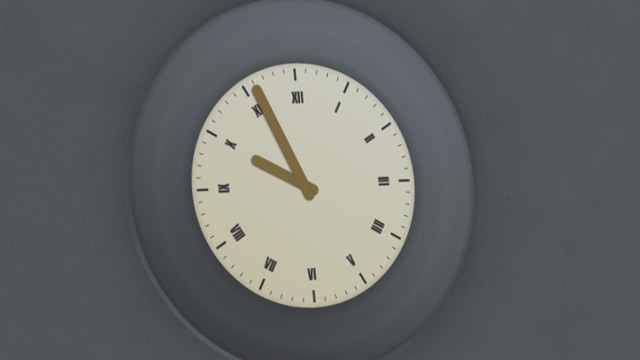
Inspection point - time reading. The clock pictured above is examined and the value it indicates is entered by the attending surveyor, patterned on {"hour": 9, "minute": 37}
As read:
{"hour": 9, "minute": 56}
